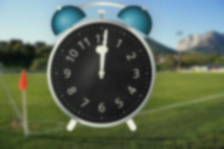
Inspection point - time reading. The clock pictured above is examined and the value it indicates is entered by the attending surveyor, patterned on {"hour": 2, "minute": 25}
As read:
{"hour": 12, "minute": 1}
